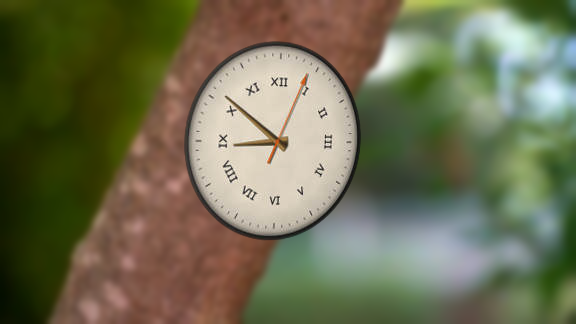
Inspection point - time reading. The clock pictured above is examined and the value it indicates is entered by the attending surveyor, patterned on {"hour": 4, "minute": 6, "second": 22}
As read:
{"hour": 8, "minute": 51, "second": 4}
